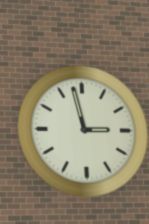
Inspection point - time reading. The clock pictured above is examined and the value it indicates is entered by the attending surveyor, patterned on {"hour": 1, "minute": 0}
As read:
{"hour": 2, "minute": 58}
